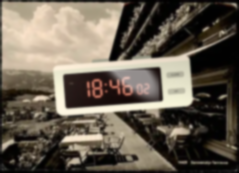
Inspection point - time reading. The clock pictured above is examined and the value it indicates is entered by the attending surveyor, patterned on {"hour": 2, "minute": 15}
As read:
{"hour": 18, "minute": 46}
